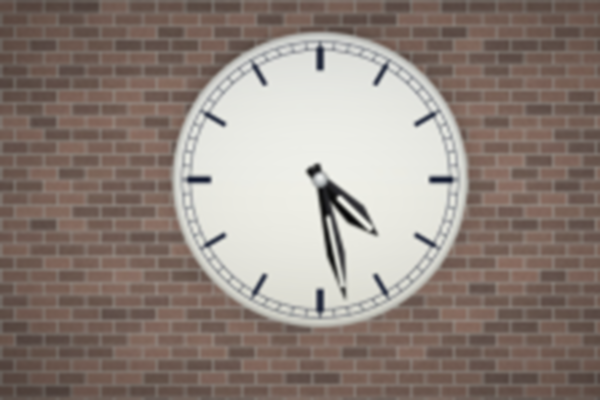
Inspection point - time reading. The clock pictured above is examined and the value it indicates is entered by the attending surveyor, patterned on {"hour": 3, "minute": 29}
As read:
{"hour": 4, "minute": 28}
